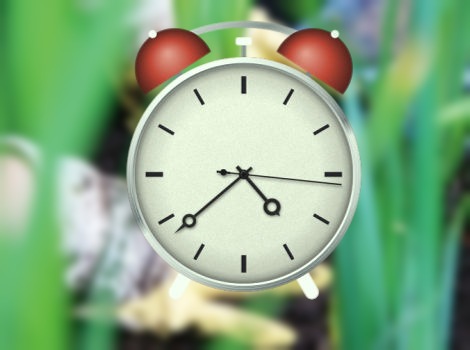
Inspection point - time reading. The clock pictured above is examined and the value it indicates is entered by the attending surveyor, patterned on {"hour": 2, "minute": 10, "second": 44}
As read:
{"hour": 4, "minute": 38, "second": 16}
